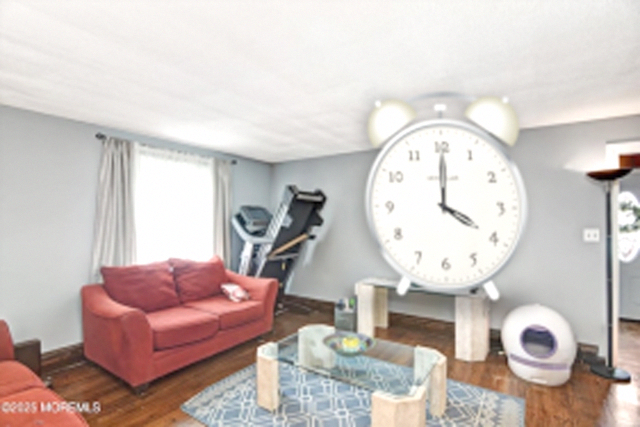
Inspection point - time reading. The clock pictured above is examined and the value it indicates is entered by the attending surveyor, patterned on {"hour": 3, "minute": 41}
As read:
{"hour": 4, "minute": 0}
